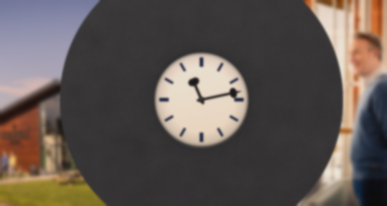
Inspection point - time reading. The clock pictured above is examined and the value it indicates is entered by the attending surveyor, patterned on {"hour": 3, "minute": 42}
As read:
{"hour": 11, "minute": 13}
